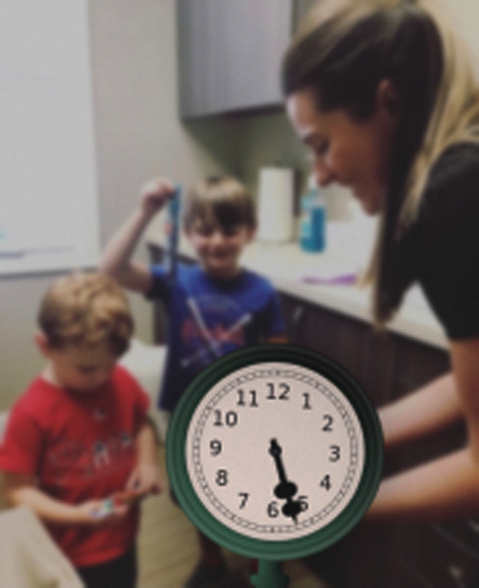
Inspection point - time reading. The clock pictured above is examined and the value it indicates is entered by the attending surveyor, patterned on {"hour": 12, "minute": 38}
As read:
{"hour": 5, "minute": 27}
